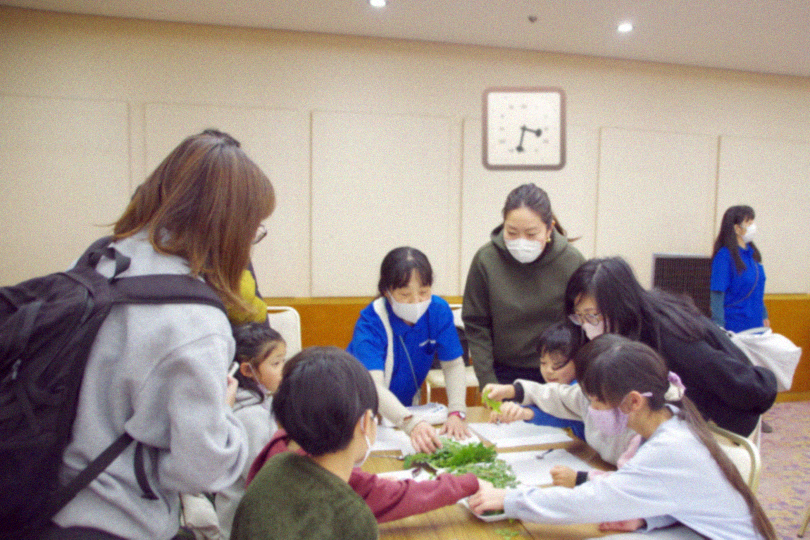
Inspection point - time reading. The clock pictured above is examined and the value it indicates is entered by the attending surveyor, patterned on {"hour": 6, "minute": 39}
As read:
{"hour": 3, "minute": 32}
